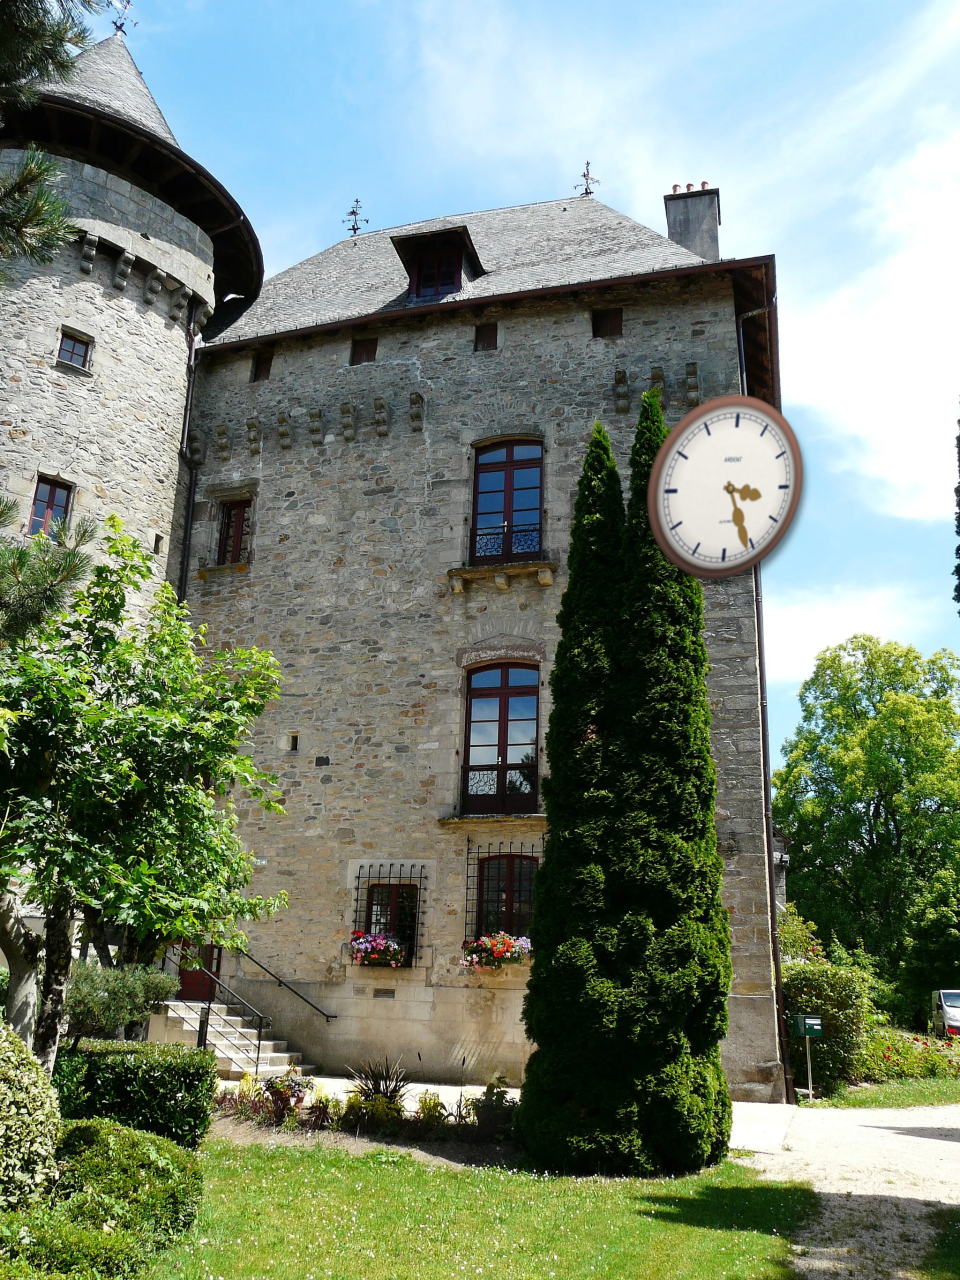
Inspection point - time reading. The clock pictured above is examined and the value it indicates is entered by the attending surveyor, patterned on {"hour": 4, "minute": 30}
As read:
{"hour": 3, "minute": 26}
